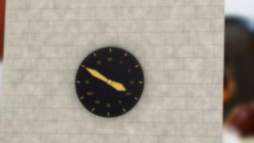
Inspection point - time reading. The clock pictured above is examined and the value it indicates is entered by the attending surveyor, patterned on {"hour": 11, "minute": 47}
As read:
{"hour": 3, "minute": 50}
